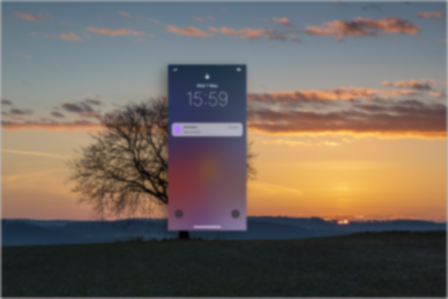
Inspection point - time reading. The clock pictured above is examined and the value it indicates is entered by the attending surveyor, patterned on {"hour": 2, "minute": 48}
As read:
{"hour": 15, "minute": 59}
